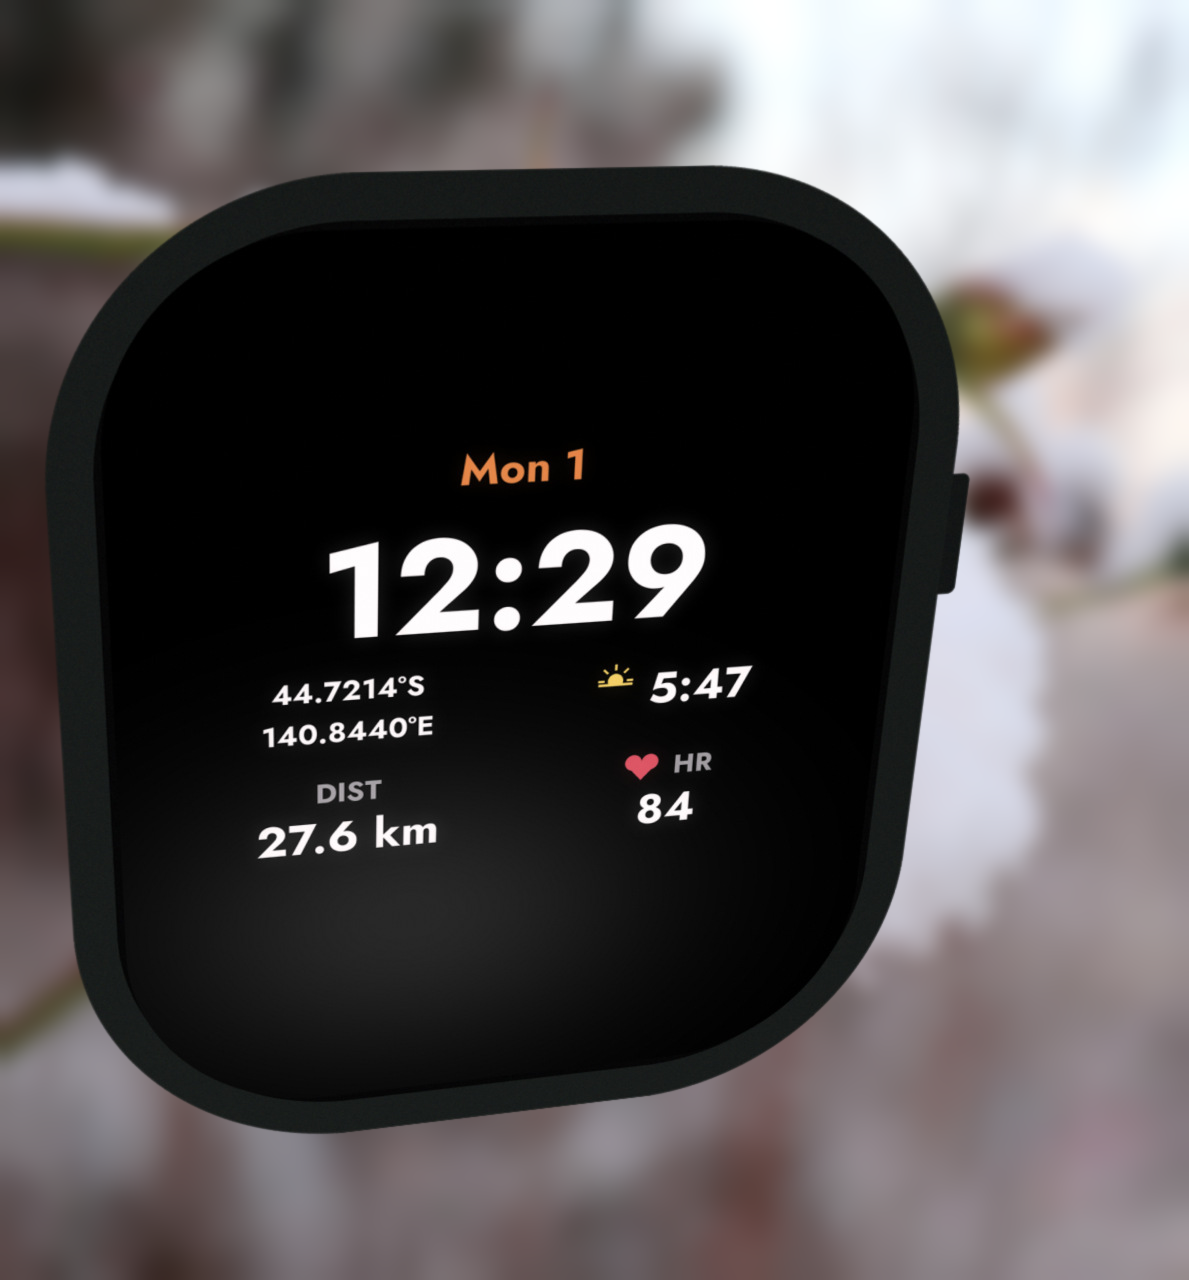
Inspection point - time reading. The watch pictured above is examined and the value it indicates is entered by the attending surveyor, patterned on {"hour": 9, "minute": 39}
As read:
{"hour": 12, "minute": 29}
